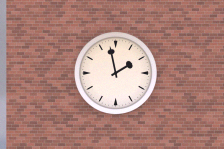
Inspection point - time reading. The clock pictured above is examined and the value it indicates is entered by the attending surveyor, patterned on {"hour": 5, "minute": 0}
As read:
{"hour": 1, "minute": 58}
